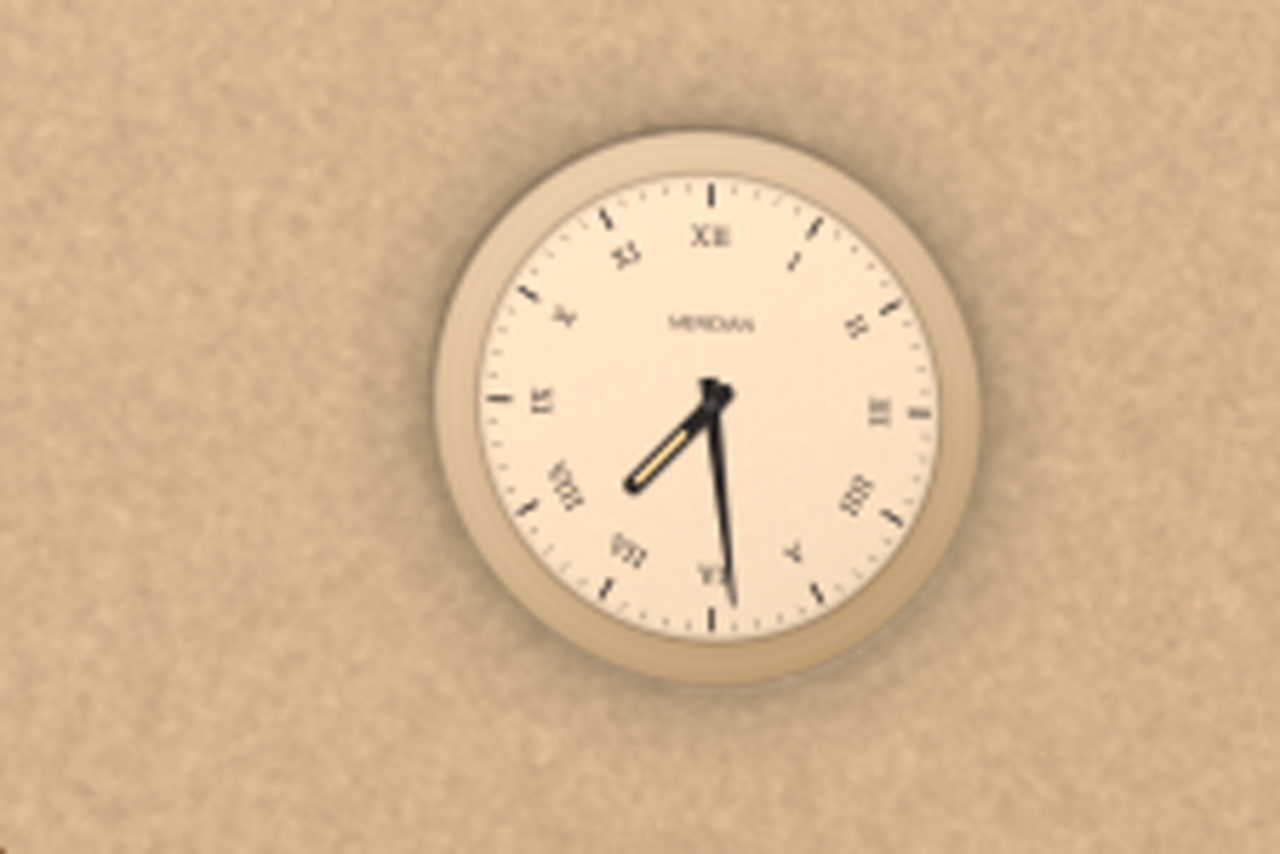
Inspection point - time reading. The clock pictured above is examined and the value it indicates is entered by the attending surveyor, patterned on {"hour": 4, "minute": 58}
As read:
{"hour": 7, "minute": 29}
